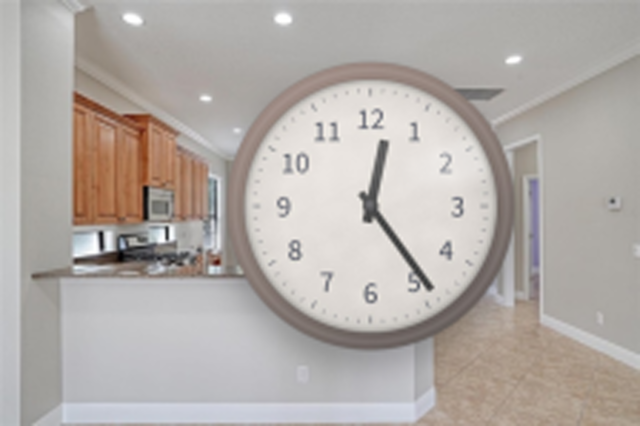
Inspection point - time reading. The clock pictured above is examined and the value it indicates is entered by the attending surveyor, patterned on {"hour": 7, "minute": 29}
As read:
{"hour": 12, "minute": 24}
